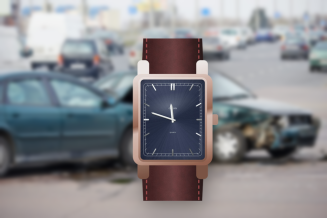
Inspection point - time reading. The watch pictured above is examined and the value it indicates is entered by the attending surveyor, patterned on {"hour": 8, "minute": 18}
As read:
{"hour": 11, "minute": 48}
